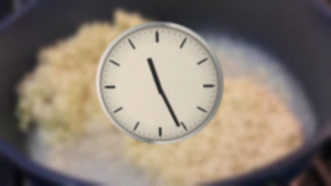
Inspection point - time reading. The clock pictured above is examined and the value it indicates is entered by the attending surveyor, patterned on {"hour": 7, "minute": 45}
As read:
{"hour": 11, "minute": 26}
